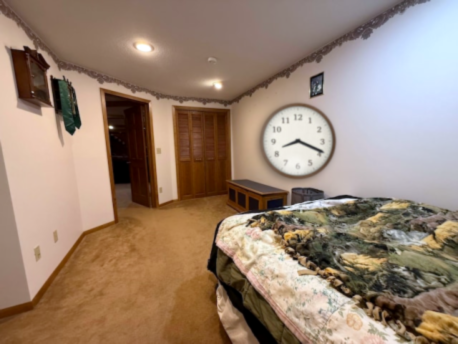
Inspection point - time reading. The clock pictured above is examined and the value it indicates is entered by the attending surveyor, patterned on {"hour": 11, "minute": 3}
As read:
{"hour": 8, "minute": 19}
